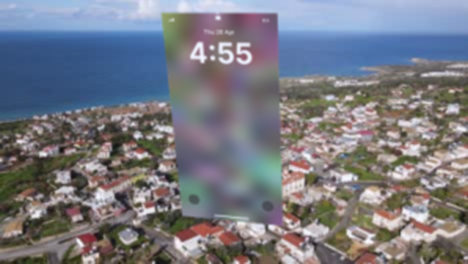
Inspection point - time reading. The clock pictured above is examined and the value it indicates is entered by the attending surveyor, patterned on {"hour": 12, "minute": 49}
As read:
{"hour": 4, "minute": 55}
